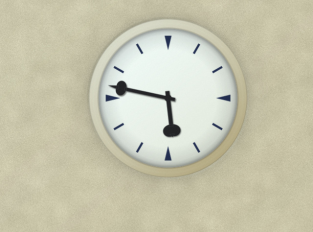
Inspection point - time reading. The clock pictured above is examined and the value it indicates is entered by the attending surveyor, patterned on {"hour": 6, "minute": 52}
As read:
{"hour": 5, "minute": 47}
